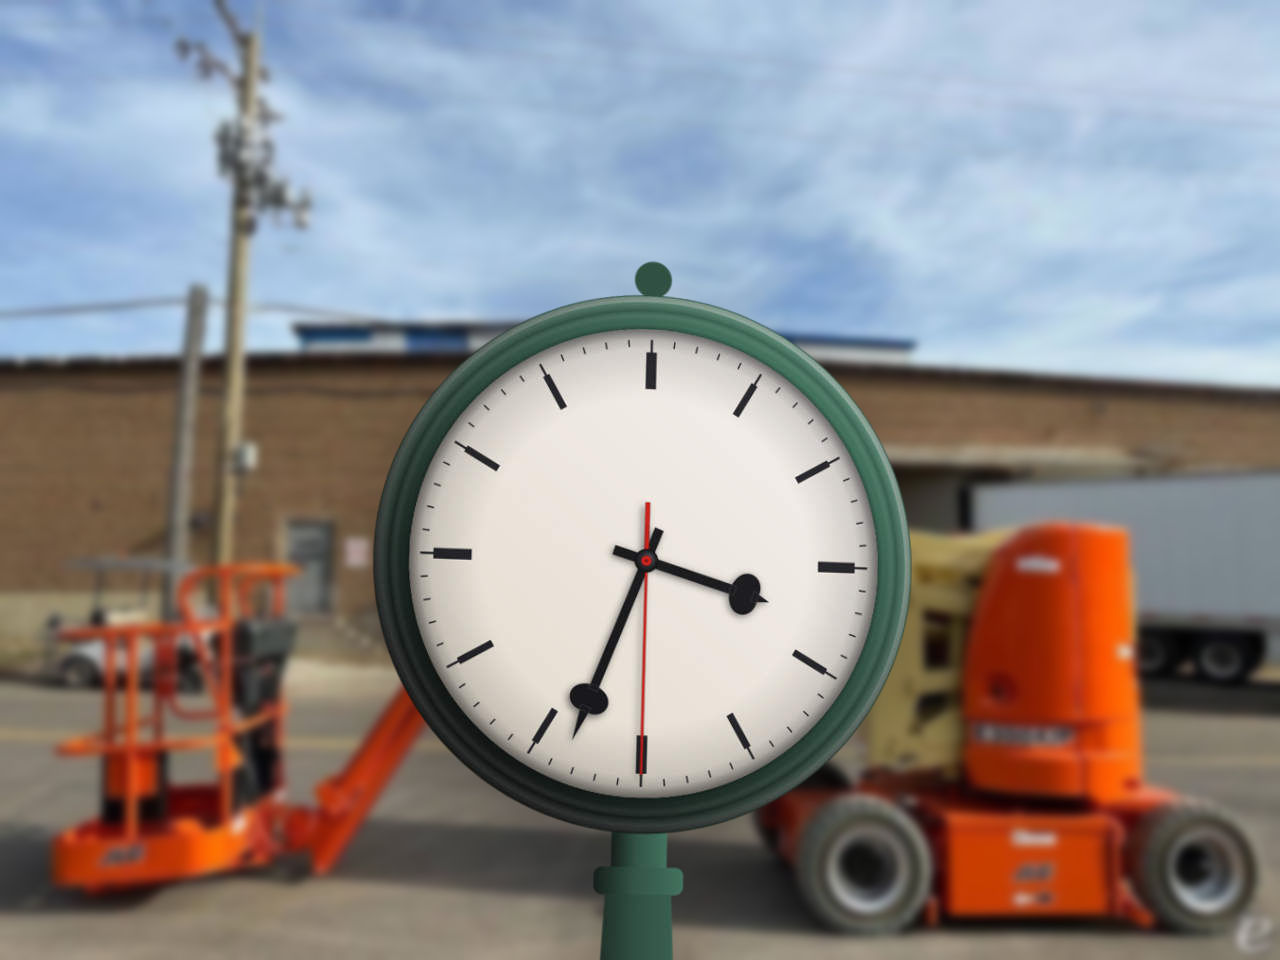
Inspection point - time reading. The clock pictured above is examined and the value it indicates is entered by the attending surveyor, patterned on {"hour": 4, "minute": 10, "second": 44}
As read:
{"hour": 3, "minute": 33, "second": 30}
